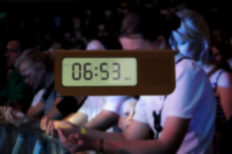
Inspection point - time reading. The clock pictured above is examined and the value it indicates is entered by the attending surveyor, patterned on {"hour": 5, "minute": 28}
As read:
{"hour": 6, "minute": 53}
